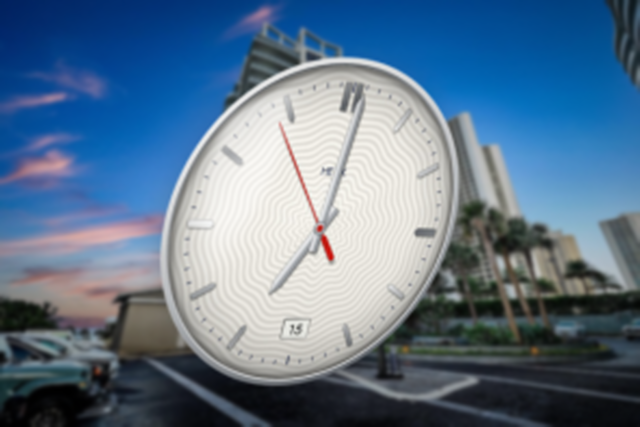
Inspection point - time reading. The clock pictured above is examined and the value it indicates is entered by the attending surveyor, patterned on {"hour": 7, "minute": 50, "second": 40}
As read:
{"hour": 7, "minute": 0, "second": 54}
